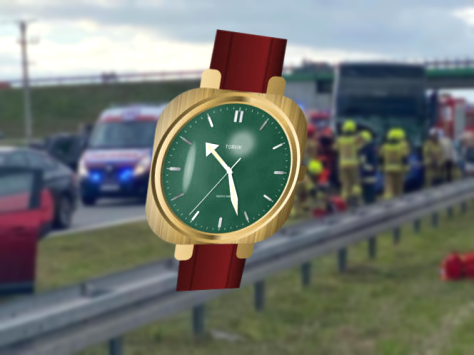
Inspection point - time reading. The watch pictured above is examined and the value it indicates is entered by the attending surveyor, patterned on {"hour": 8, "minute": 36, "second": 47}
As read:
{"hour": 10, "minute": 26, "second": 36}
